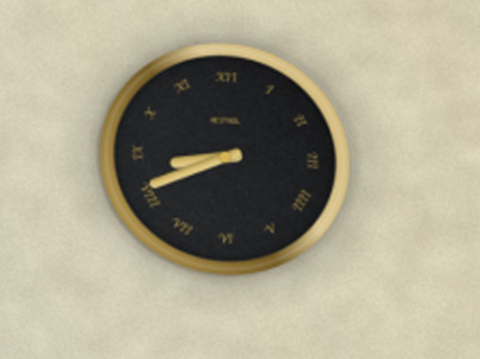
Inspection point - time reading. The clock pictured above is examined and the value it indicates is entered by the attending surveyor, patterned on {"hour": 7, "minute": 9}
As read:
{"hour": 8, "minute": 41}
